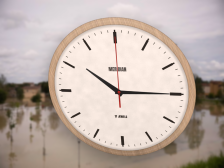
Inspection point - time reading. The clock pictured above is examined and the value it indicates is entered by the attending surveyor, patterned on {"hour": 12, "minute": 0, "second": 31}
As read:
{"hour": 10, "minute": 15, "second": 0}
